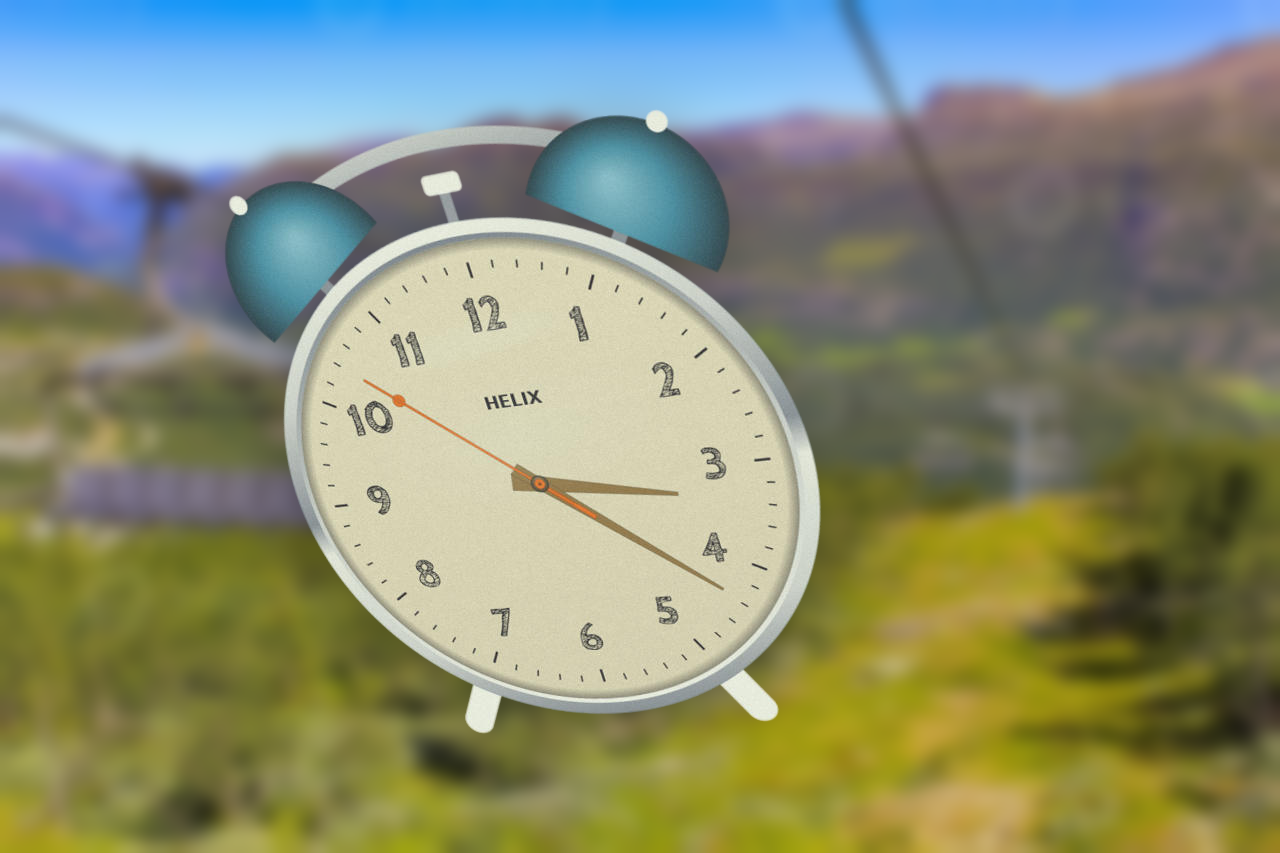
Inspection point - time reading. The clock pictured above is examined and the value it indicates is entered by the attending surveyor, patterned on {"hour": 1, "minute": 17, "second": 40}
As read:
{"hour": 3, "minute": 21, "second": 52}
